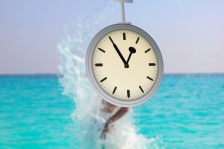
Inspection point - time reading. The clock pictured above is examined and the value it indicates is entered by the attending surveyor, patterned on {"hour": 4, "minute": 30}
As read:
{"hour": 12, "minute": 55}
